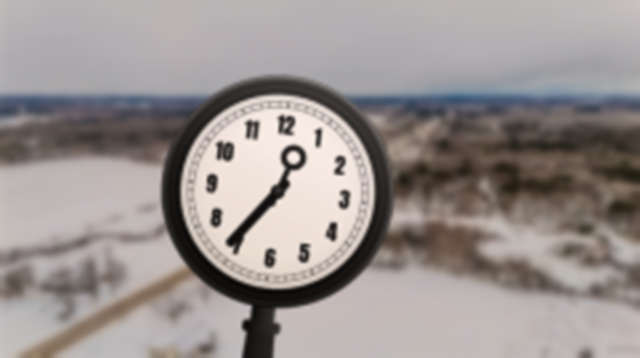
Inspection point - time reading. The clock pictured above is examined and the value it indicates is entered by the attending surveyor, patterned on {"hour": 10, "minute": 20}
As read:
{"hour": 12, "minute": 36}
